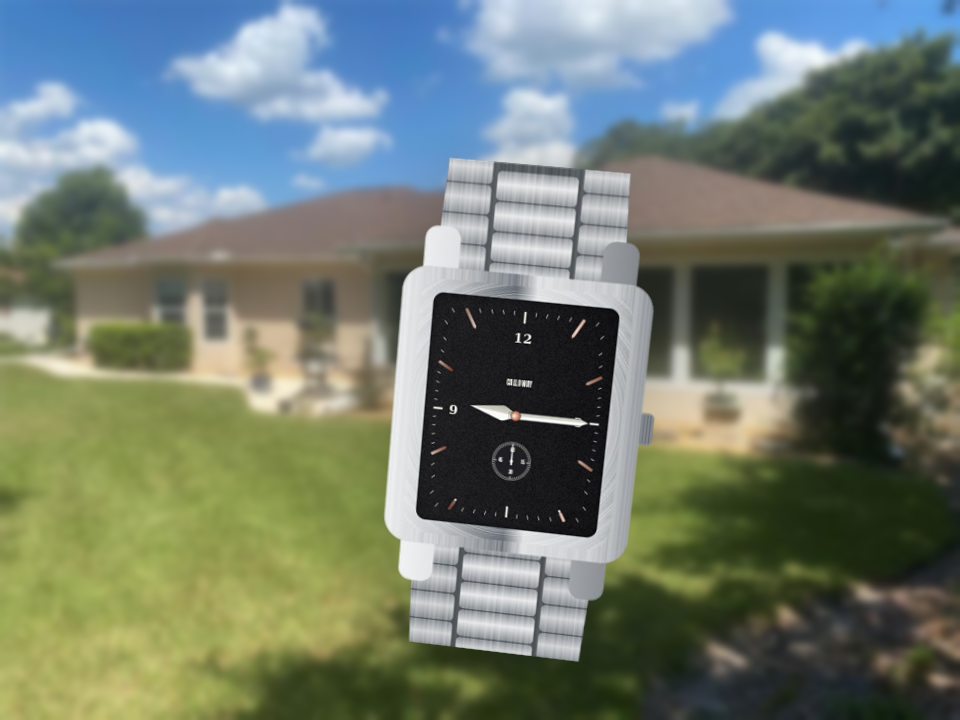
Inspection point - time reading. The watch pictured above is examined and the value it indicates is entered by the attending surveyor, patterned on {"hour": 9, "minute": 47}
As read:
{"hour": 9, "minute": 15}
